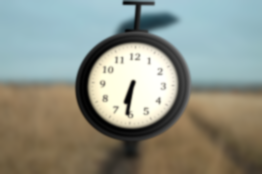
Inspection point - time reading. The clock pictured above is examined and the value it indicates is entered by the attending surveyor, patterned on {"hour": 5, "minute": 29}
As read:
{"hour": 6, "minute": 31}
